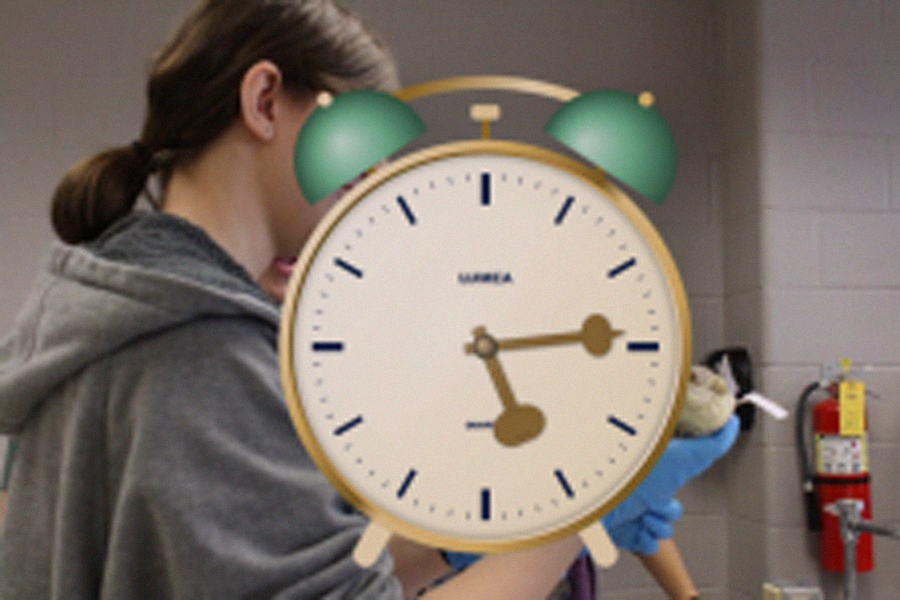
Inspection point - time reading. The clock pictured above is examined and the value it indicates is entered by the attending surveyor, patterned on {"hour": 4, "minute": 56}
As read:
{"hour": 5, "minute": 14}
